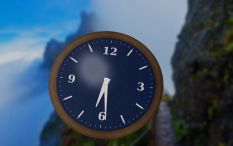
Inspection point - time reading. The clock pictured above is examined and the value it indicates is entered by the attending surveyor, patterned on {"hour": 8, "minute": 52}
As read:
{"hour": 6, "minute": 29}
